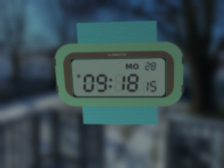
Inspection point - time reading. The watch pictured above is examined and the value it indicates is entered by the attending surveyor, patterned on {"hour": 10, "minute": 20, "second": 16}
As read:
{"hour": 9, "minute": 18, "second": 15}
